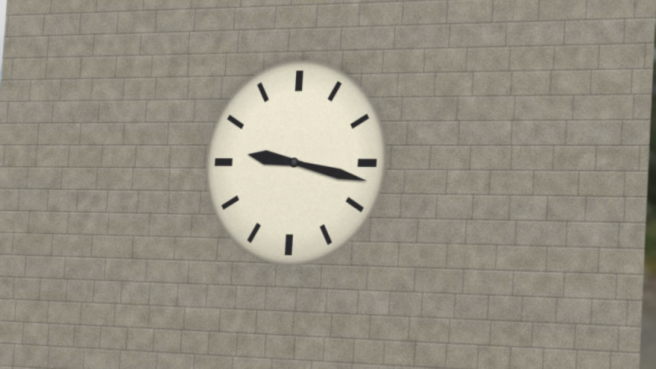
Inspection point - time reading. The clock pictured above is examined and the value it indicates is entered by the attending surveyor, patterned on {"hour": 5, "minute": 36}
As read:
{"hour": 9, "minute": 17}
